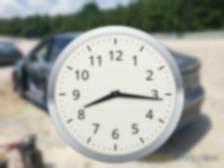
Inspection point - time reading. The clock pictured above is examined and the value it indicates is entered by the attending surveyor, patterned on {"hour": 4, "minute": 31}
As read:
{"hour": 8, "minute": 16}
